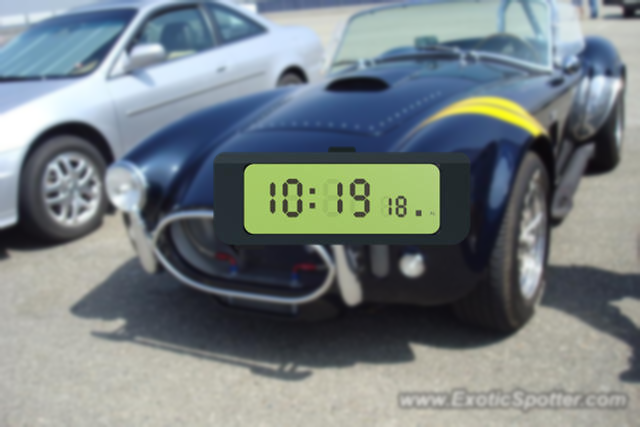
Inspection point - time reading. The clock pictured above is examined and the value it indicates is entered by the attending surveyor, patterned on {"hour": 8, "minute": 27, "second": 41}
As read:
{"hour": 10, "minute": 19, "second": 18}
